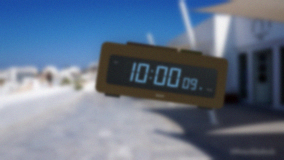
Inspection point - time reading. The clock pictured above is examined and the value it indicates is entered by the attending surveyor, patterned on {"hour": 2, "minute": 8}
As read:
{"hour": 10, "minute": 0}
